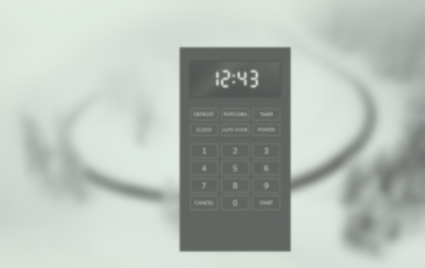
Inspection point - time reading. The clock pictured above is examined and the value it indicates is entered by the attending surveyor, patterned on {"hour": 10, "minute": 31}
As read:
{"hour": 12, "minute": 43}
